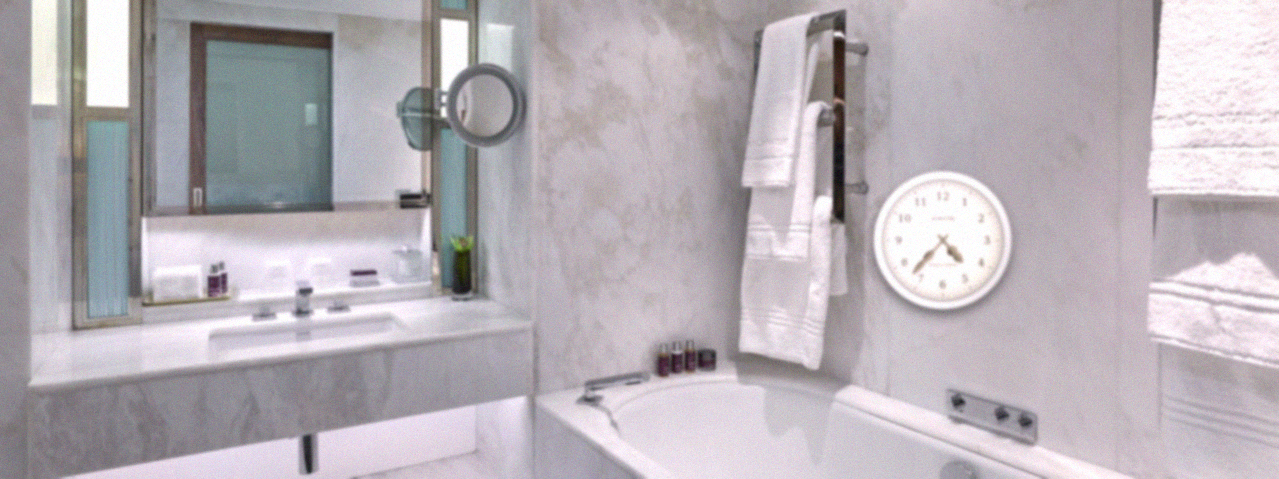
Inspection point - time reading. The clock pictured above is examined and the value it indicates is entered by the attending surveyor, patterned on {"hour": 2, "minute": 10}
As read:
{"hour": 4, "minute": 37}
